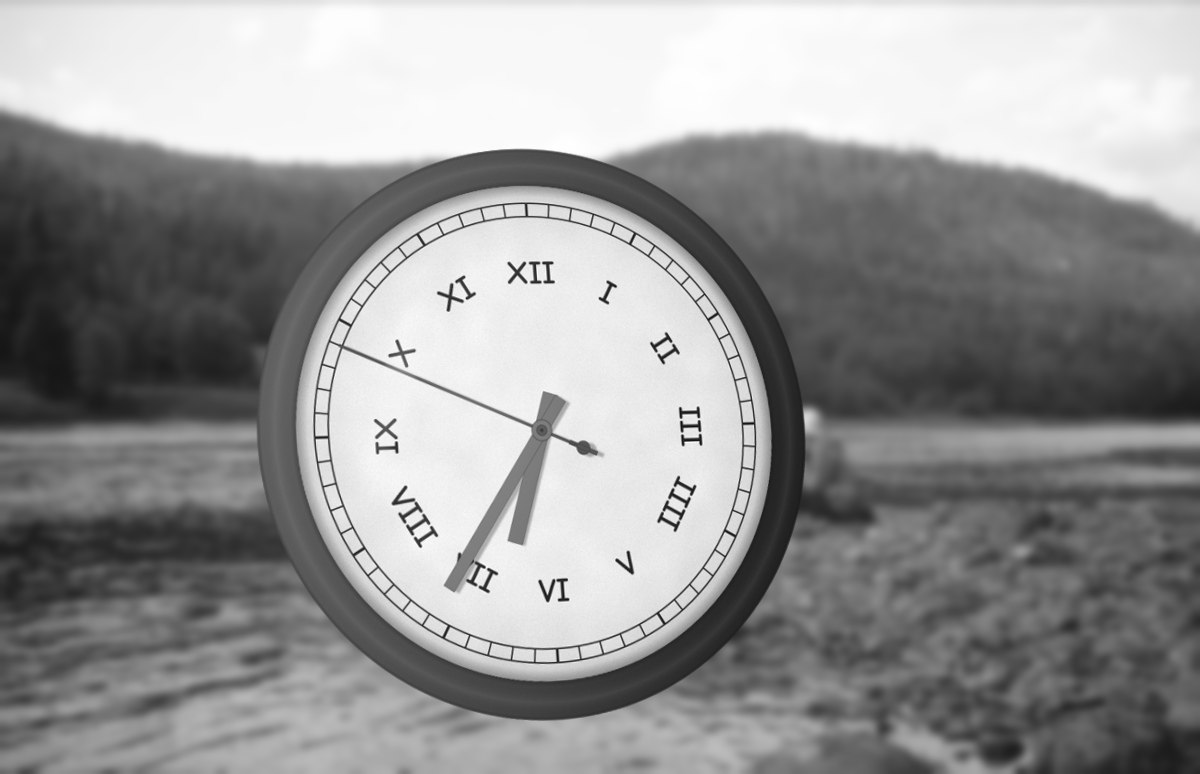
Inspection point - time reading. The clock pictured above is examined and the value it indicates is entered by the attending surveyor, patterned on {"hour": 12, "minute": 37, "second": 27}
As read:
{"hour": 6, "minute": 35, "second": 49}
